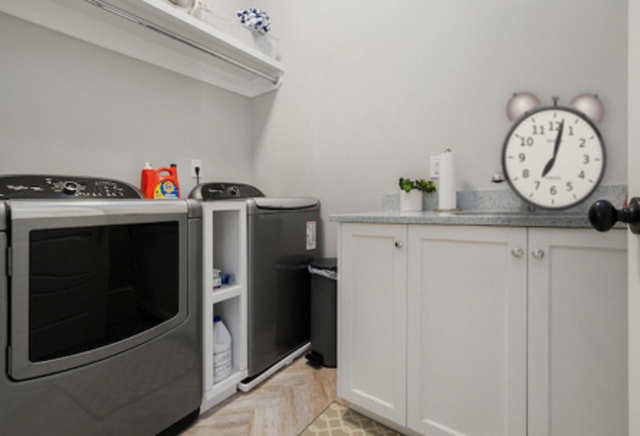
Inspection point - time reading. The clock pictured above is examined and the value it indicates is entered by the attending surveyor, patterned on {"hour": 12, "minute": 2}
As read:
{"hour": 7, "minute": 2}
